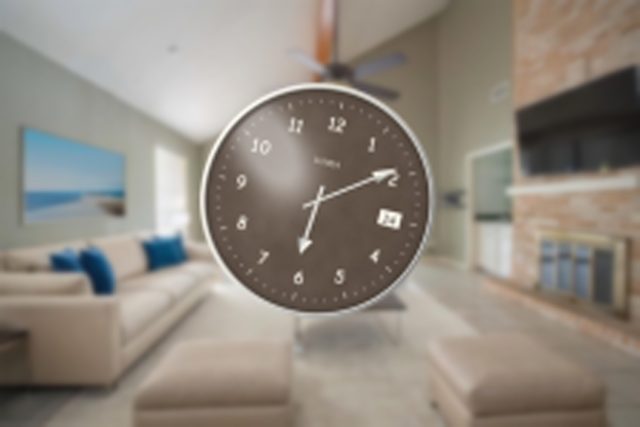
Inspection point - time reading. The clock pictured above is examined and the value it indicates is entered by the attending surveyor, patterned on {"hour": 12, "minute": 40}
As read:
{"hour": 6, "minute": 9}
